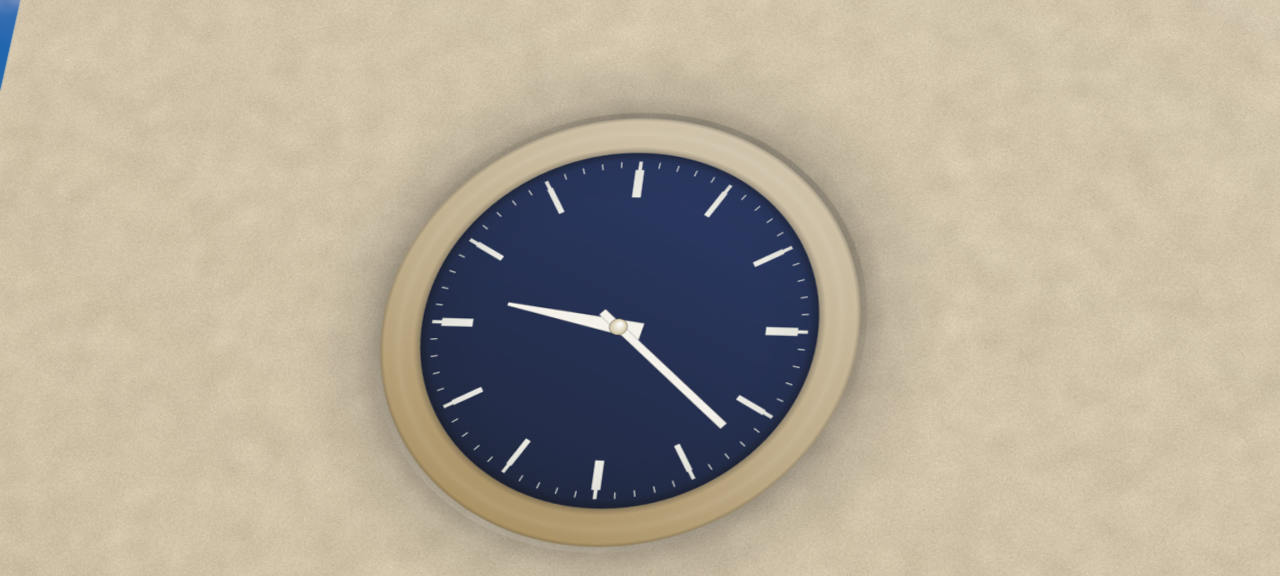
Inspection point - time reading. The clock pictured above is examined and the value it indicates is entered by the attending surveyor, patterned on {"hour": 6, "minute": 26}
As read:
{"hour": 9, "minute": 22}
